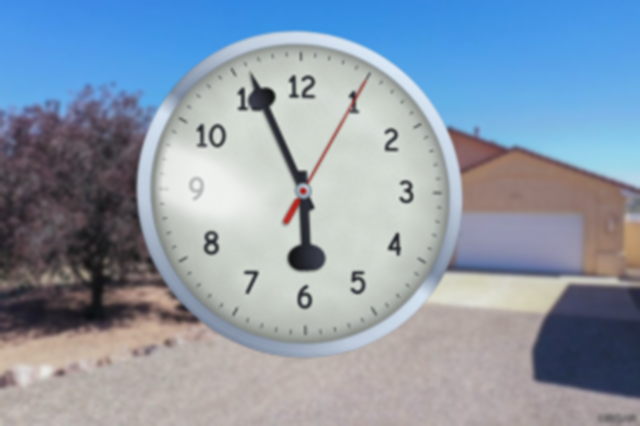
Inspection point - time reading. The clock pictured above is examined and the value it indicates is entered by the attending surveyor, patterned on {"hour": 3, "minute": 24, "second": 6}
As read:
{"hour": 5, "minute": 56, "second": 5}
